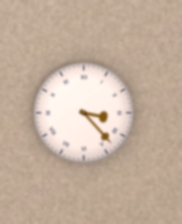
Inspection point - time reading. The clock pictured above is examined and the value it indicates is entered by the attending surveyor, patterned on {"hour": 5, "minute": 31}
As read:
{"hour": 3, "minute": 23}
